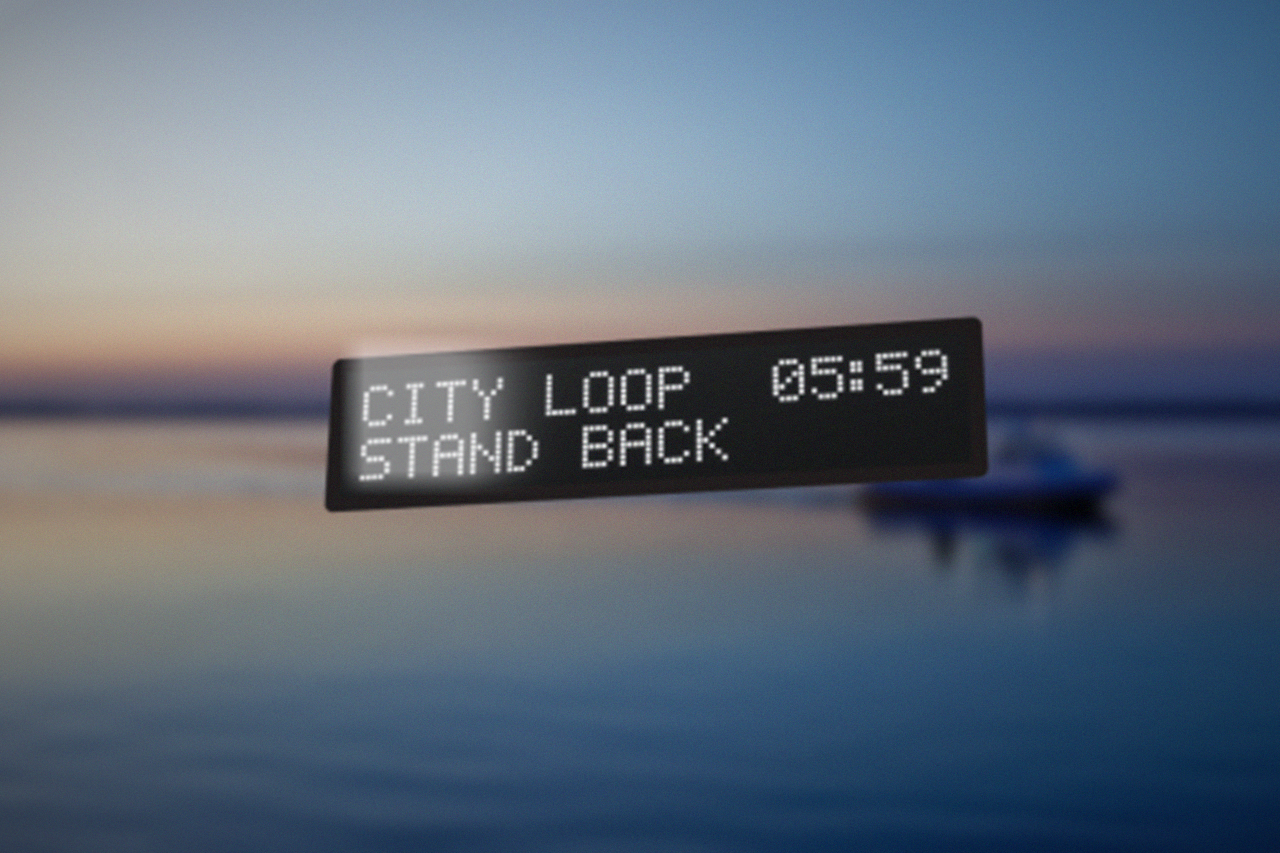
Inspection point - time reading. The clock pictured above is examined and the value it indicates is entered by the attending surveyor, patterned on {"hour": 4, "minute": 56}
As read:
{"hour": 5, "minute": 59}
